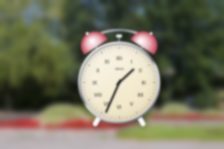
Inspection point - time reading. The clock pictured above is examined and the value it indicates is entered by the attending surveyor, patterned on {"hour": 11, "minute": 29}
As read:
{"hour": 1, "minute": 34}
